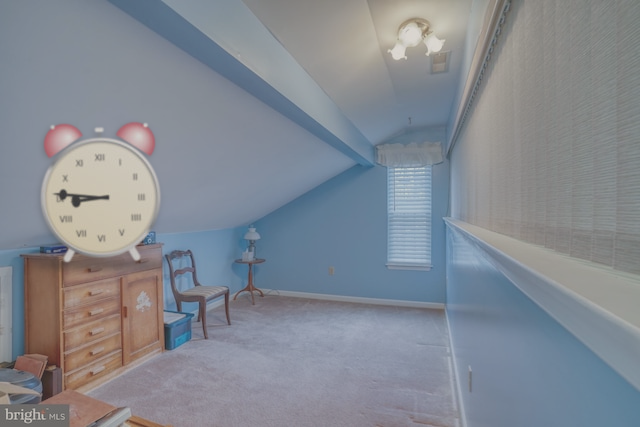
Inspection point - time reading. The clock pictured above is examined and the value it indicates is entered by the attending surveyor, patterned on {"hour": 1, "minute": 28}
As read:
{"hour": 8, "minute": 46}
